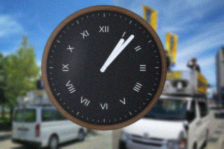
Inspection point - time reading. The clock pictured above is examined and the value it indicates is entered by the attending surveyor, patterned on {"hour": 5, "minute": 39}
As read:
{"hour": 1, "minute": 7}
